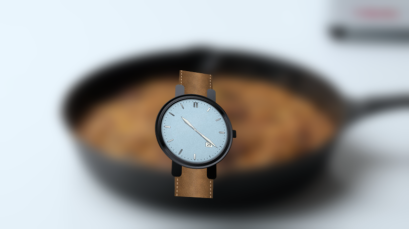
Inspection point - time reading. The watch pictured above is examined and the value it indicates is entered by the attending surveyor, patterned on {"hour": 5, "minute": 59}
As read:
{"hour": 10, "minute": 21}
